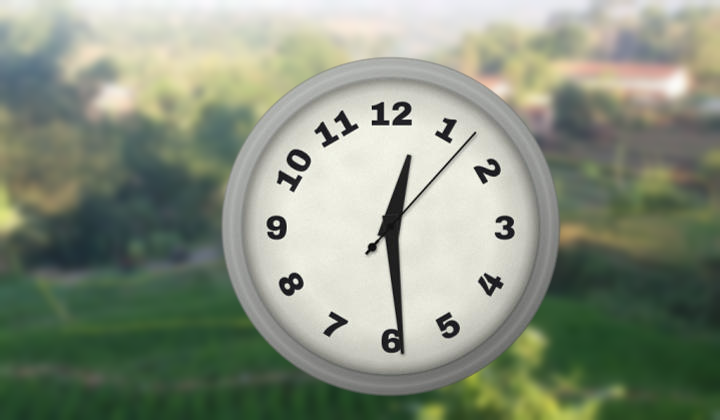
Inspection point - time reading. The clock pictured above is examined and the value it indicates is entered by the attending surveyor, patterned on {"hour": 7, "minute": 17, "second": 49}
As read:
{"hour": 12, "minute": 29, "second": 7}
